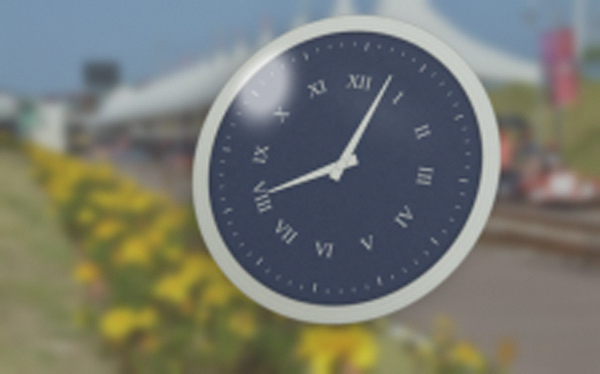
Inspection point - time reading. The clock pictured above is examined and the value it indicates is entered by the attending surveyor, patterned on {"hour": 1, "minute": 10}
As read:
{"hour": 8, "minute": 3}
